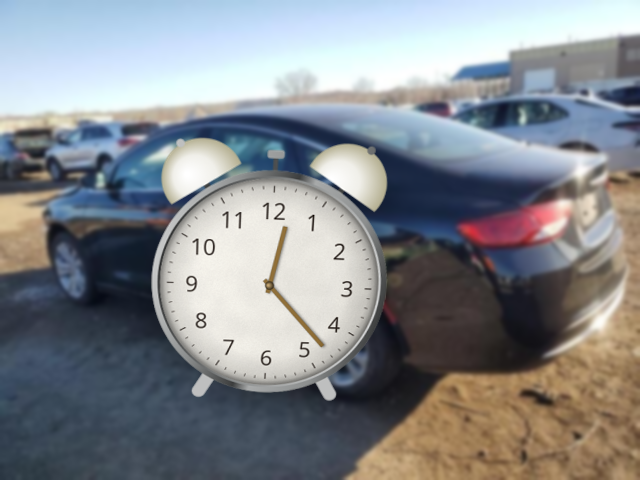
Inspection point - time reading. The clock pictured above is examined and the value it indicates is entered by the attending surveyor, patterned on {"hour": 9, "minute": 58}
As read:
{"hour": 12, "minute": 23}
